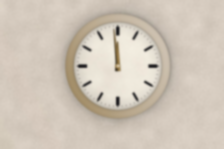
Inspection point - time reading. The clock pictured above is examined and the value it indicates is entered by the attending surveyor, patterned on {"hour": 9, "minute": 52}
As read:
{"hour": 11, "minute": 59}
